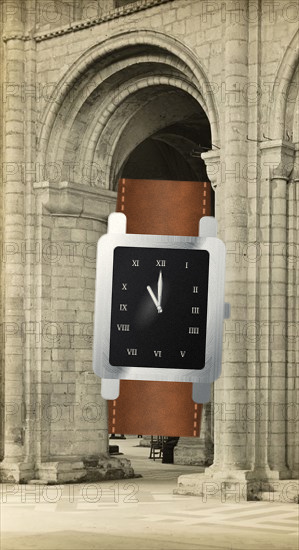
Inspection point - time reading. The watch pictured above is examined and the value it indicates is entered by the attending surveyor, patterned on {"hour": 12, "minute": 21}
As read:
{"hour": 11, "minute": 0}
